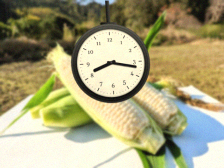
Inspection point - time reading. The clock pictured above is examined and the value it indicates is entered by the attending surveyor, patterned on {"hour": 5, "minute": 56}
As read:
{"hour": 8, "minute": 17}
